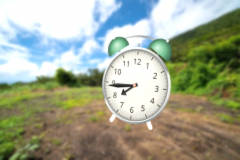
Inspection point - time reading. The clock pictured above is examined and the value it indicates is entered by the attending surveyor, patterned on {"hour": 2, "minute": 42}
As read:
{"hour": 7, "minute": 44}
